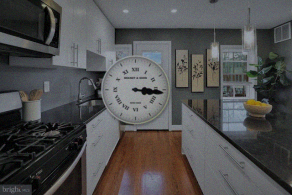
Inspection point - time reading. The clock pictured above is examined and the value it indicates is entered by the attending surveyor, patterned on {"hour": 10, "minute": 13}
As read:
{"hour": 3, "minute": 16}
